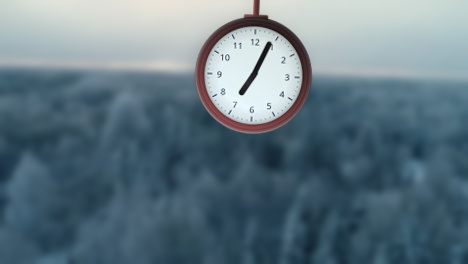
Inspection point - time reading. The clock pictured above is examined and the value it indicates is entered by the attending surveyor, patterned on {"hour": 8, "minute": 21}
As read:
{"hour": 7, "minute": 4}
